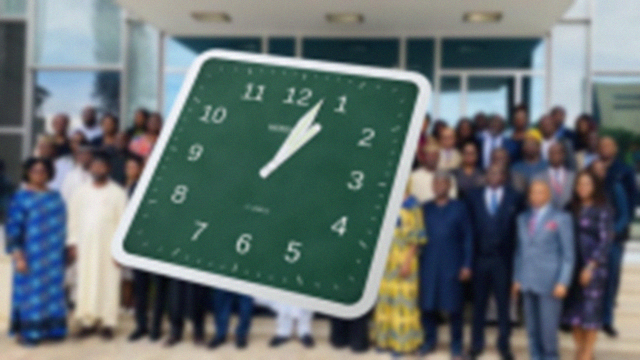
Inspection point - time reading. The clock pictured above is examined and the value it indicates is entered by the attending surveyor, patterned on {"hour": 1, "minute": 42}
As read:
{"hour": 1, "minute": 3}
